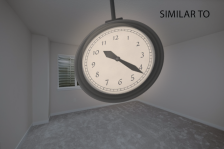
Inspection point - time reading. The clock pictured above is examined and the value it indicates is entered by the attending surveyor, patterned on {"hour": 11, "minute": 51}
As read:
{"hour": 10, "minute": 22}
